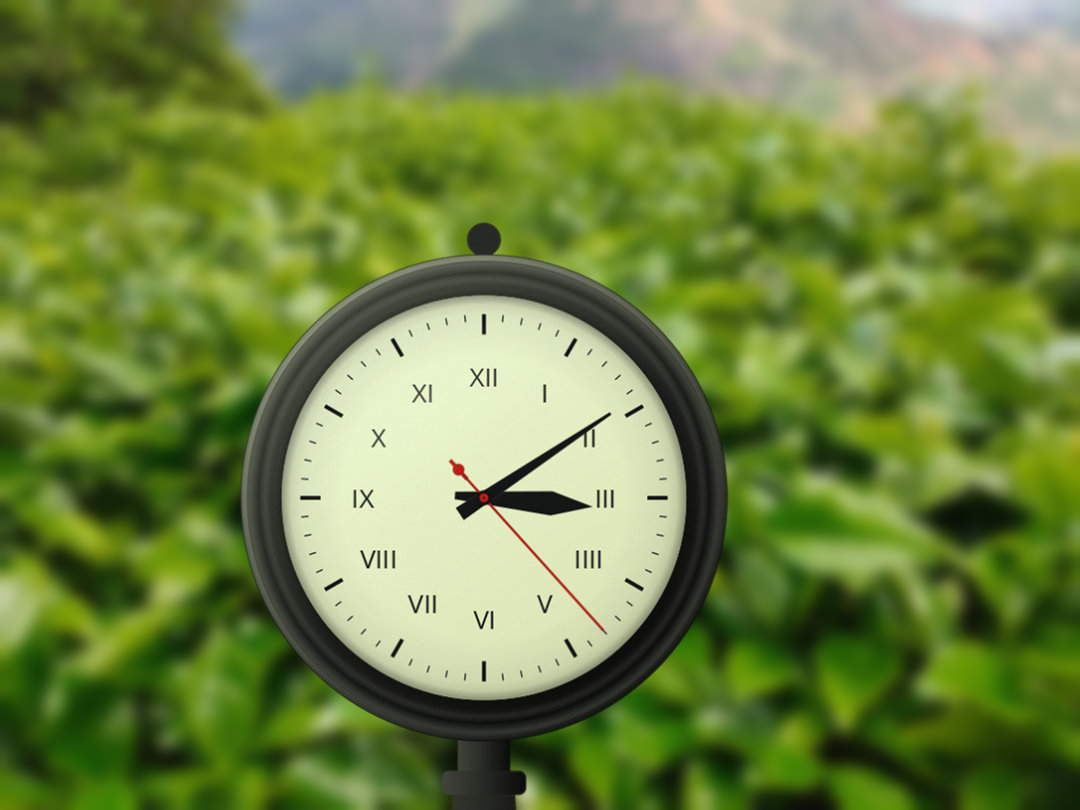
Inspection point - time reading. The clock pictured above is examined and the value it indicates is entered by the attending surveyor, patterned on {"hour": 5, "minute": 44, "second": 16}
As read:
{"hour": 3, "minute": 9, "second": 23}
